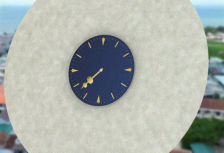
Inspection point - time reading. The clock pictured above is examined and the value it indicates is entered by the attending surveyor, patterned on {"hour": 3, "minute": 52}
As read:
{"hour": 7, "minute": 38}
